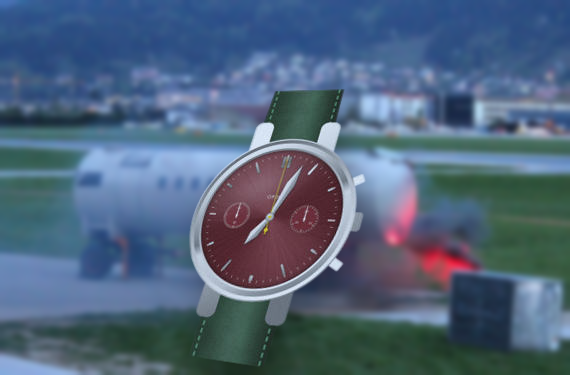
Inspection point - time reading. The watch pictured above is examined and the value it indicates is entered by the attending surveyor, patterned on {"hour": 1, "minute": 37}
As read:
{"hour": 7, "minute": 3}
